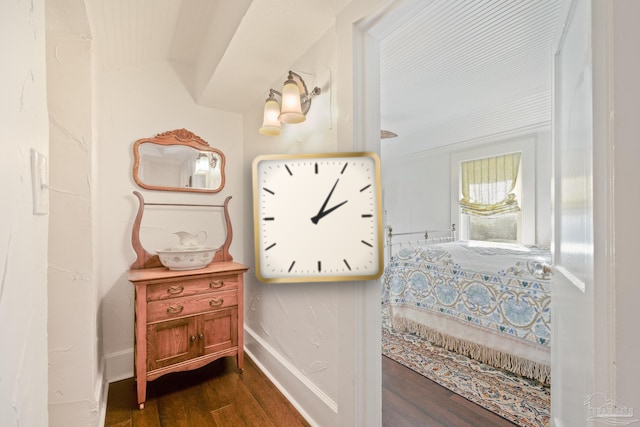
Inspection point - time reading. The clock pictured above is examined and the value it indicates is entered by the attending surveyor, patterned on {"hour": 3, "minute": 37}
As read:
{"hour": 2, "minute": 5}
